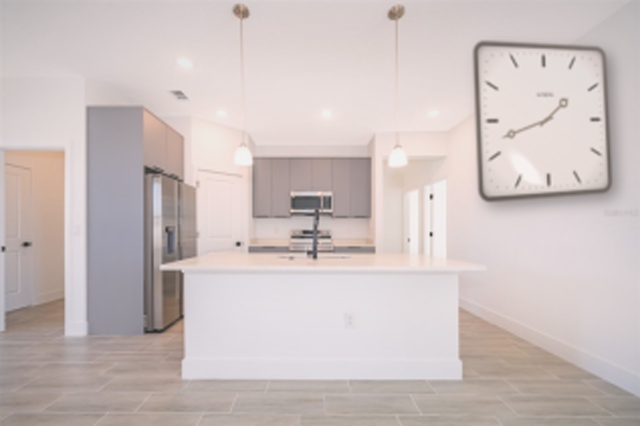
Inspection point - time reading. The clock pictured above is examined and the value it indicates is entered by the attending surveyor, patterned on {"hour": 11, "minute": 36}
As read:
{"hour": 1, "minute": 42}
